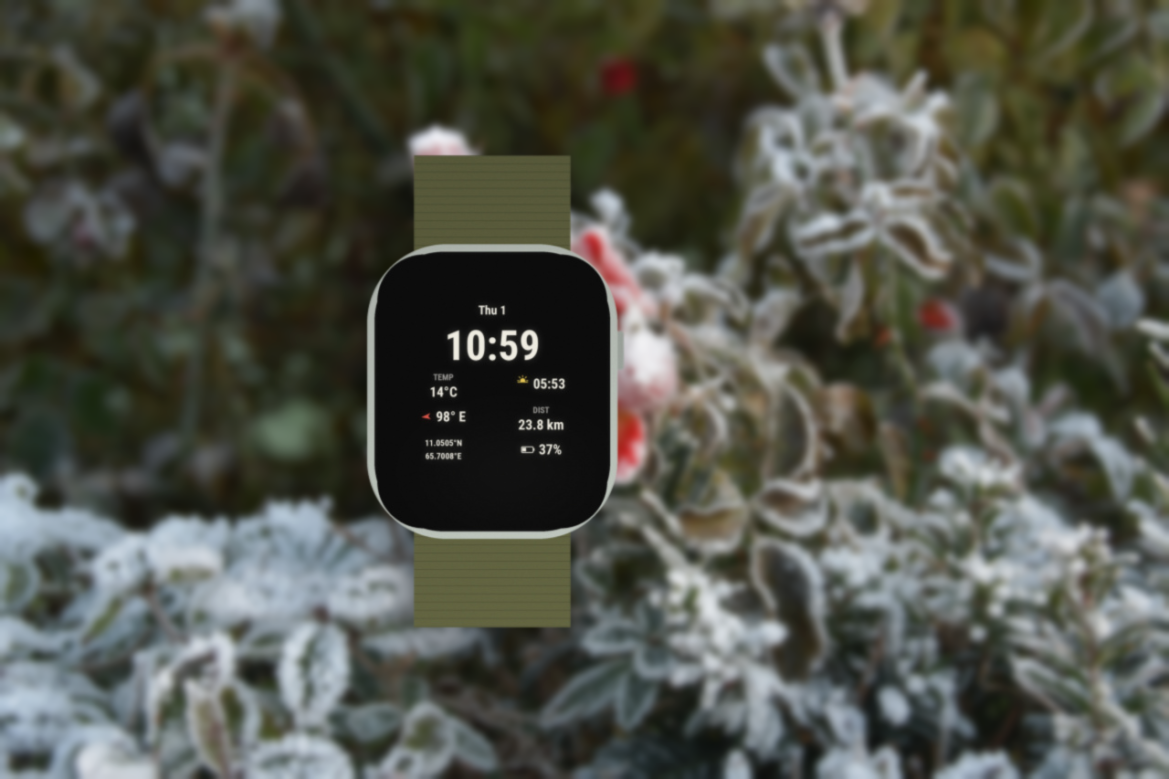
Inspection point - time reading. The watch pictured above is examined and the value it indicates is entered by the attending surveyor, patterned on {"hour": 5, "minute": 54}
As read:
{"hour": 10, "minute": 59}
